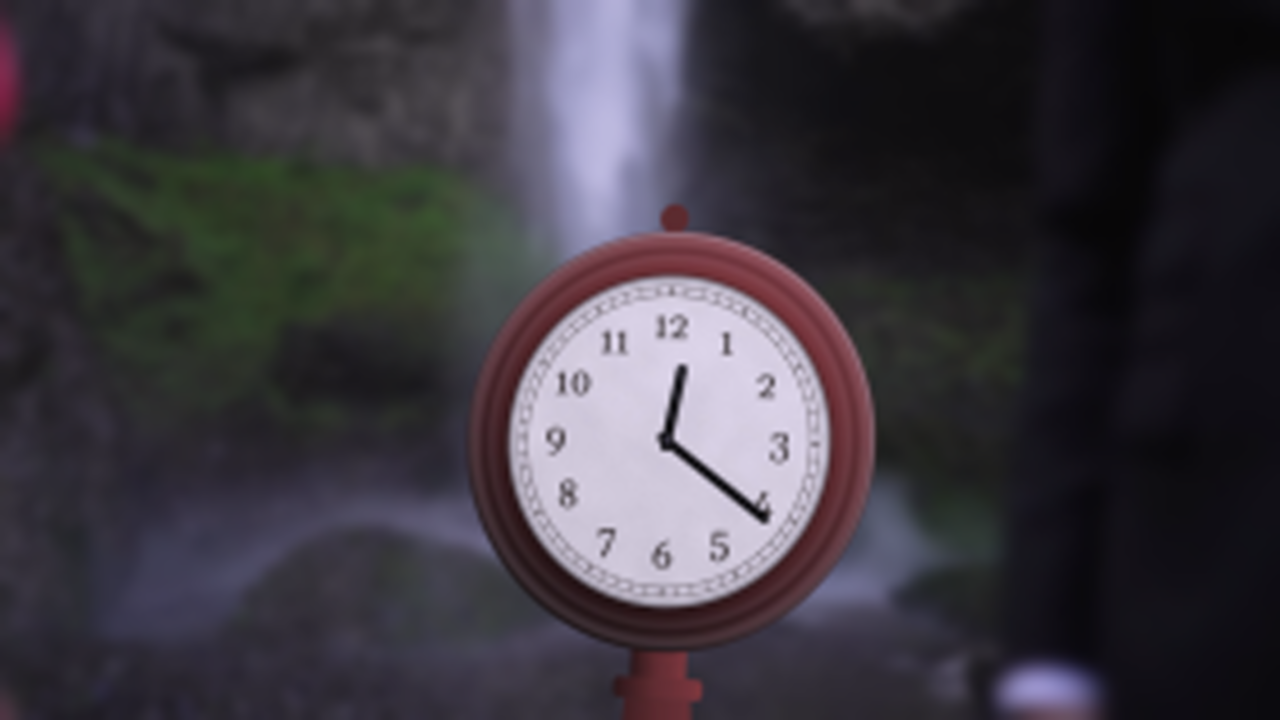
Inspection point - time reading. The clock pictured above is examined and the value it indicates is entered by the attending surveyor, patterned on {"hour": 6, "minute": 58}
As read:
{"hour": 12, "minute": 21}
